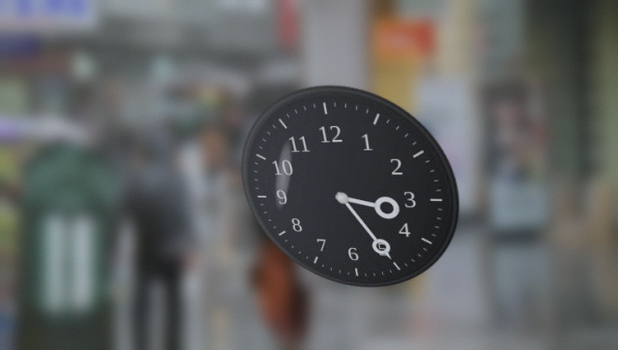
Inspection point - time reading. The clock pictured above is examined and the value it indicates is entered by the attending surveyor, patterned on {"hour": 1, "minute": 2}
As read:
{"hour": 3, "minute": 25}
